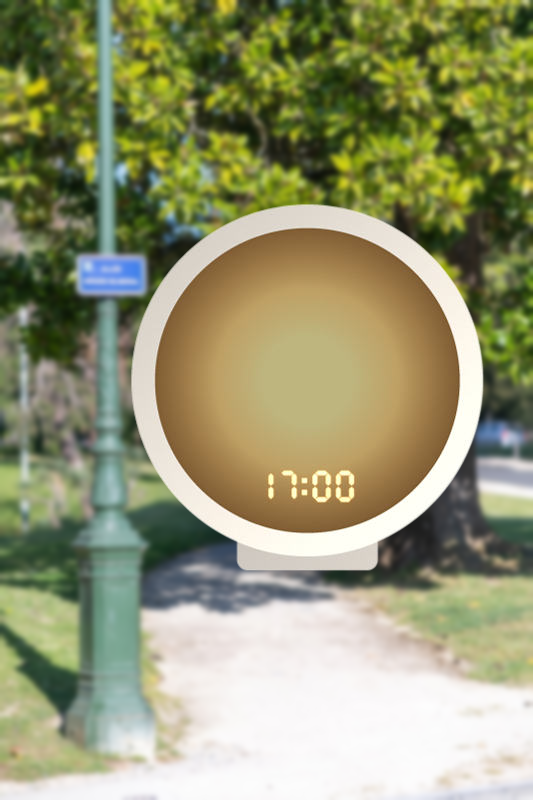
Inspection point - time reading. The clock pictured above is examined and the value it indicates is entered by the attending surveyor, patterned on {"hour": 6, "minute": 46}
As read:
{"hour": 17, "minute": 0}
